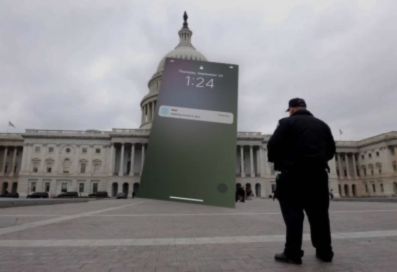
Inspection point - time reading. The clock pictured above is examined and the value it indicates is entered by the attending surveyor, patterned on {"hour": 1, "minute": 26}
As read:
{"hour": 1, "minute": 24}
